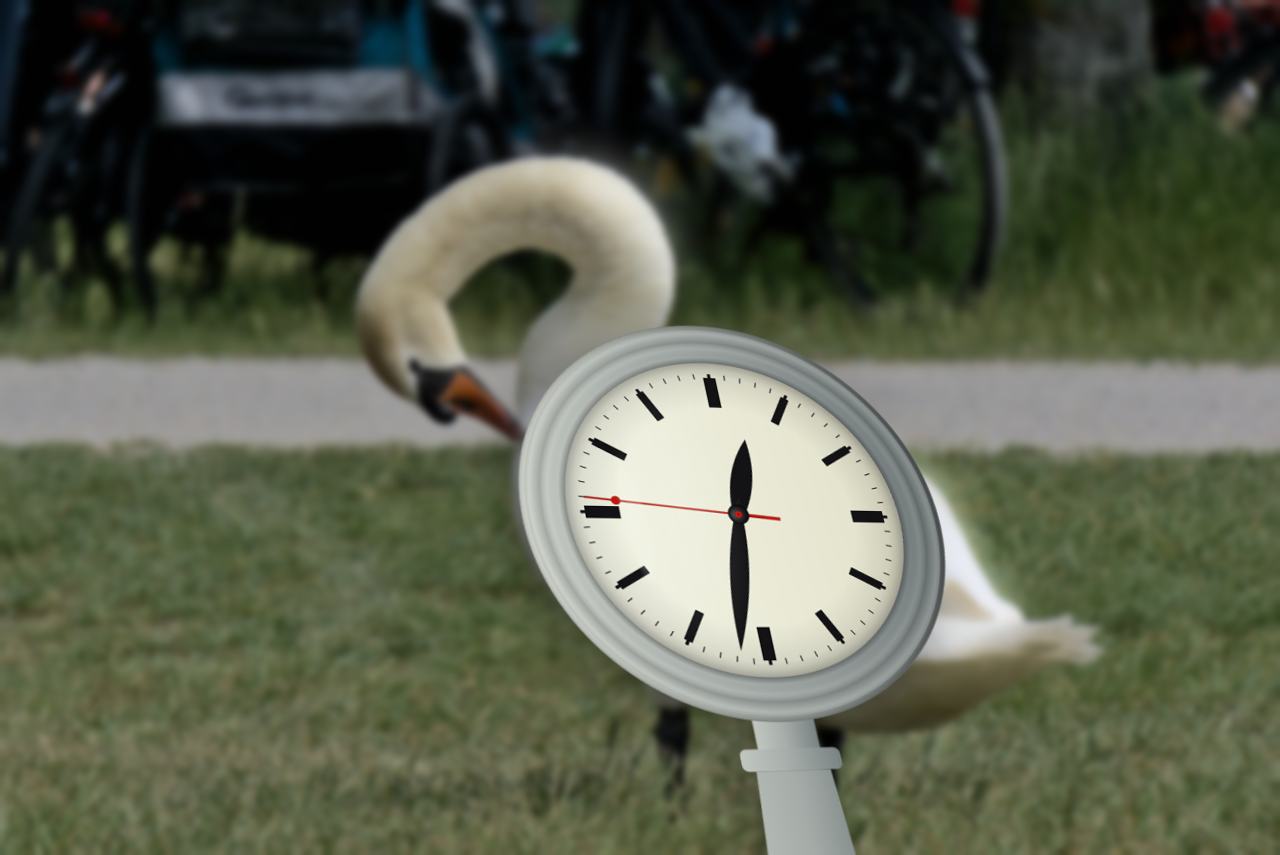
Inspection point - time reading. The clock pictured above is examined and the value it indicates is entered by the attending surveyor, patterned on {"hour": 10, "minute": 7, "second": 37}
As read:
{"hour": 12, "minute": 31, "second": 46}
